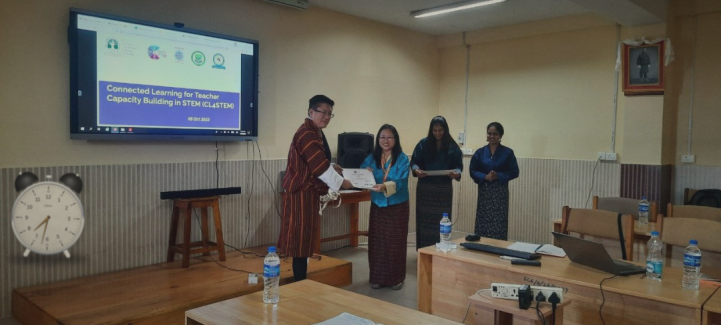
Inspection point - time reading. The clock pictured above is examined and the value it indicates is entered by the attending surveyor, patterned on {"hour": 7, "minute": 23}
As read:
{"hour": 7, "minute": 32}
